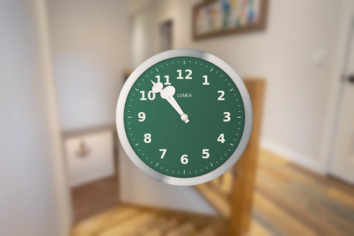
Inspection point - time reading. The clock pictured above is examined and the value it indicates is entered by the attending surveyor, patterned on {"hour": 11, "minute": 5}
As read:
{"hour": 10, "minute": 53}
